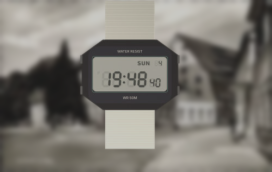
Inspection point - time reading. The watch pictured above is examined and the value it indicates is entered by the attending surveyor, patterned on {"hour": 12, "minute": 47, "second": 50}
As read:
{"hour": 19, "minute": 48, "second": 40}
